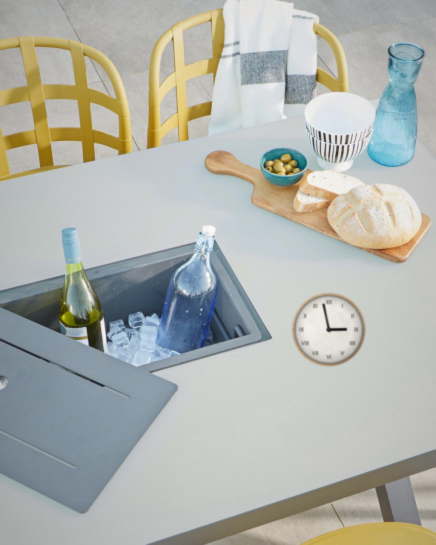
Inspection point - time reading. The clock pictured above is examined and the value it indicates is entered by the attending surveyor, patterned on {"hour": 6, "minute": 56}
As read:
{"hour": 2, "minute": 58}
